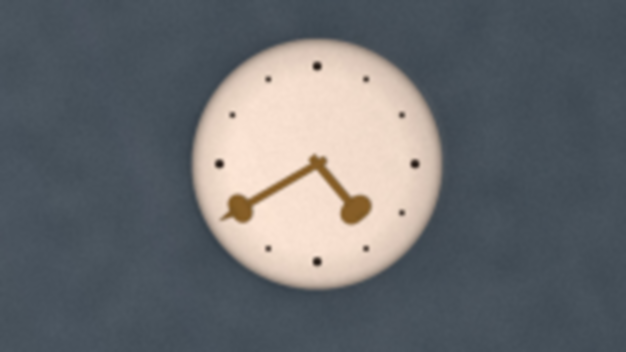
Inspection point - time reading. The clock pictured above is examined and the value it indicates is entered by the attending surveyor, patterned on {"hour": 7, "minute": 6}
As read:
{"hour": 4, "minute": 40}
